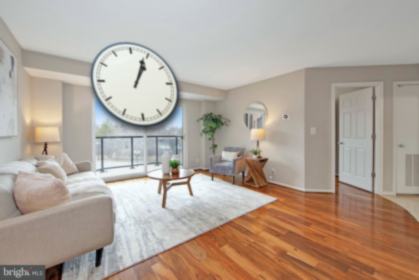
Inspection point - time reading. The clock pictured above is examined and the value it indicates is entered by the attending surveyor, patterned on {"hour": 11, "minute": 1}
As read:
{"hour": 1, "minute": 4}
